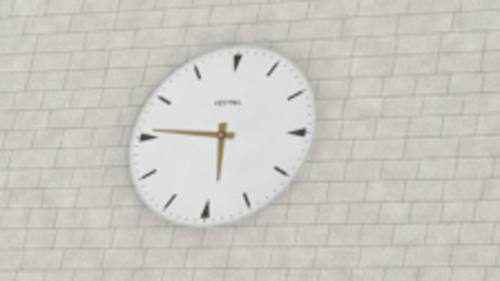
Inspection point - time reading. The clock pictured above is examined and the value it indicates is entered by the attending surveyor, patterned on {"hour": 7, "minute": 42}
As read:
{"hour": 5, "minute": 46}
